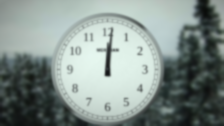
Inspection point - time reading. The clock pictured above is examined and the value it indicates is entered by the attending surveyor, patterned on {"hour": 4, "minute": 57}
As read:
{"hour": 12, "minute": 1}
